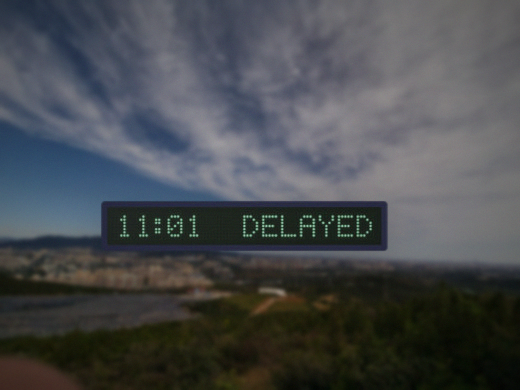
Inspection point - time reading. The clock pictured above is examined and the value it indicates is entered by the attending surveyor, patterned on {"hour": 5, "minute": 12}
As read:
{"hour": 11, "minute": 1}
